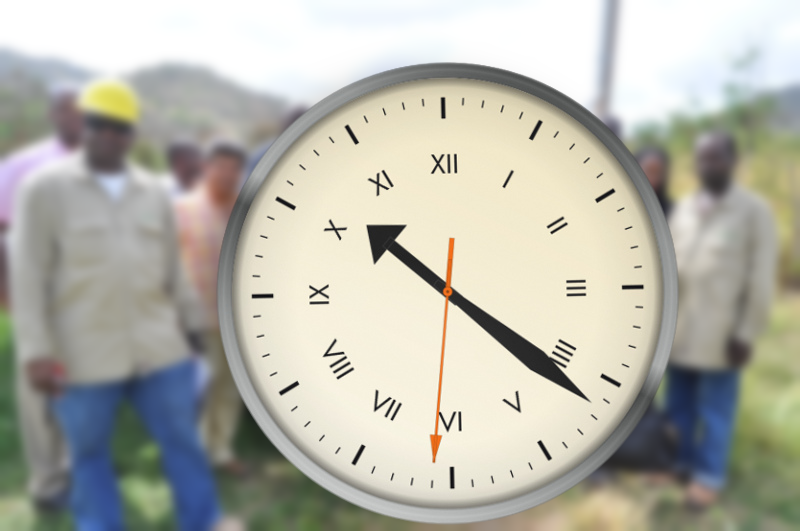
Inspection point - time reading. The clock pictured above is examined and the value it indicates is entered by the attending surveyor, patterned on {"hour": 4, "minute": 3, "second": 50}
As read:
{"hour": 10, "minute": 21, "second": 31}
